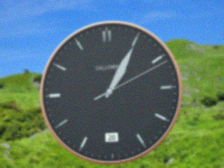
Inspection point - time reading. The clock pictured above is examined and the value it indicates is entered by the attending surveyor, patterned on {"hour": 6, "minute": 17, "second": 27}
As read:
{"hour": 1, "minute": 5, "second": 11}
